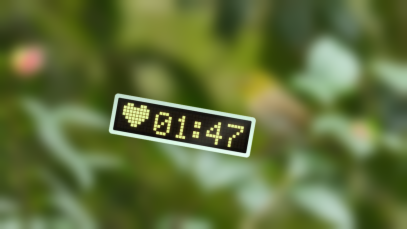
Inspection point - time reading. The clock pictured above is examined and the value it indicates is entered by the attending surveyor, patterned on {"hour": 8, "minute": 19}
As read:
{"hour": 1, "minute": 47}
